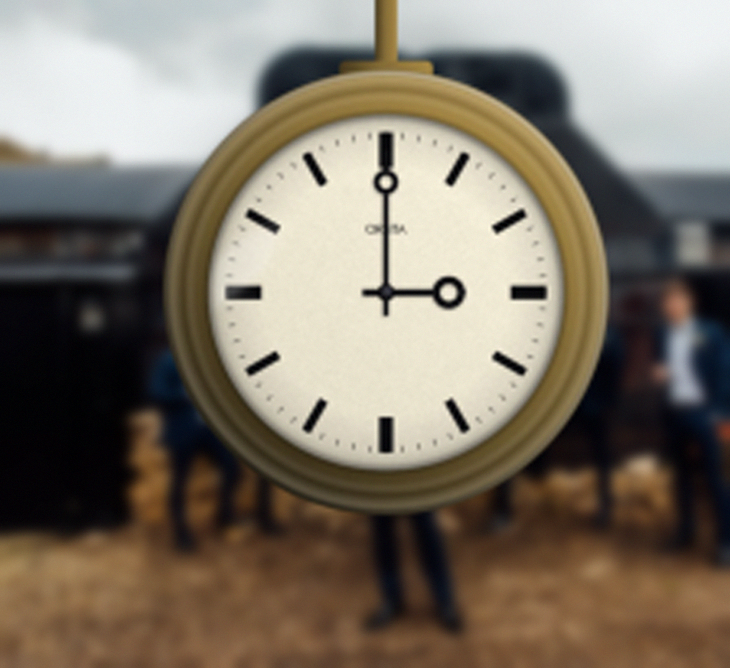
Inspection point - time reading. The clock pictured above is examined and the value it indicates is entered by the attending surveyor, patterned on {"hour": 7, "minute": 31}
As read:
{"hour": 3, "minute": 0}
